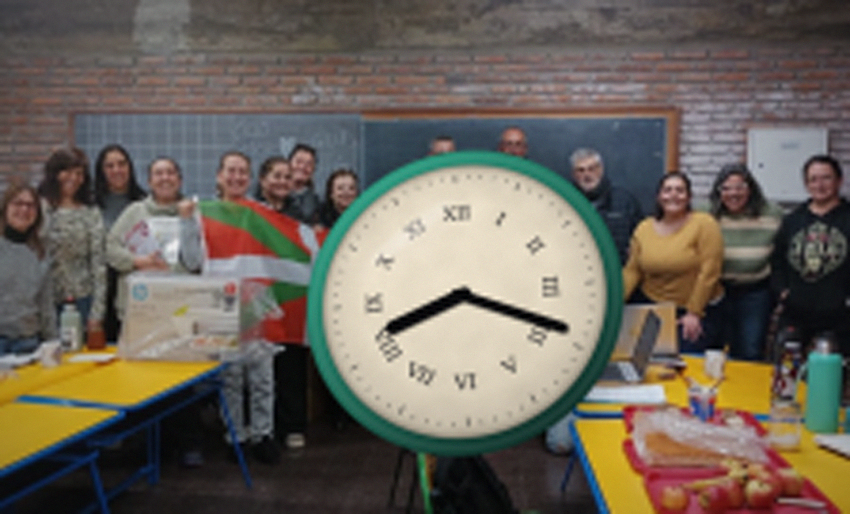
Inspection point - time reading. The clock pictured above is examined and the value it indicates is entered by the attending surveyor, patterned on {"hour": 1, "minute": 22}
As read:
{"hour": 8, "minute": 19}
